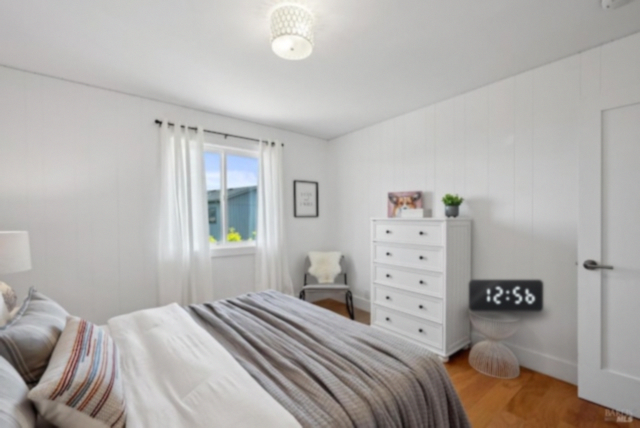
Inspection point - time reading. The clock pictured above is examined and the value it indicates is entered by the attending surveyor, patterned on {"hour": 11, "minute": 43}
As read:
{"hour": 12, "minute": 56}
